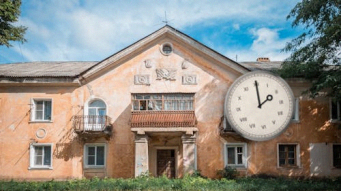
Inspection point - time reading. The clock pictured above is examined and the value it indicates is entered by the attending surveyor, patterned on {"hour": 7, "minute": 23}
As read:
{"hour": 2, "minute": 0}
